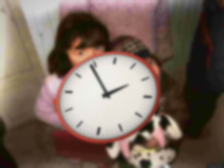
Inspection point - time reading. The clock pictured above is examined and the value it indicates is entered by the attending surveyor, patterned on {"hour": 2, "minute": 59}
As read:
{"hour": 1, "minute": 54}
